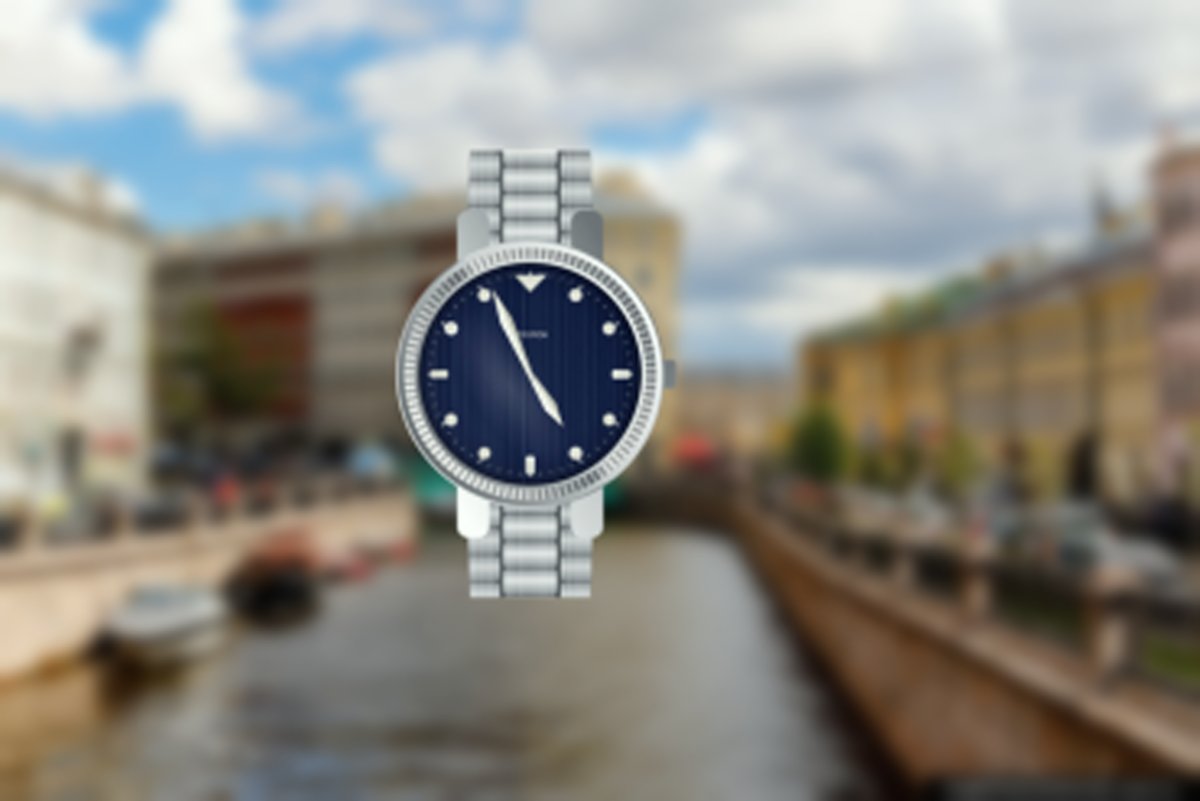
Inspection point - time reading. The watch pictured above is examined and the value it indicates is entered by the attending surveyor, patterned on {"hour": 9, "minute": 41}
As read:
{"hour": 4, "minute": 56}
